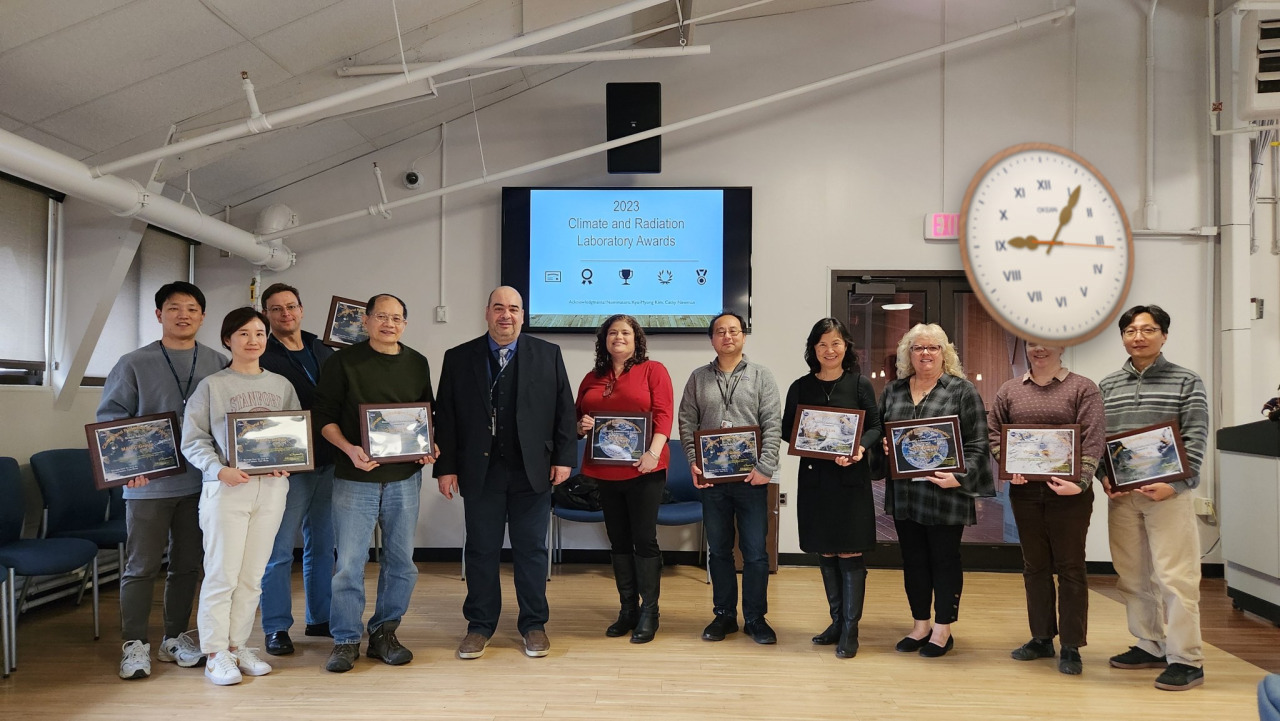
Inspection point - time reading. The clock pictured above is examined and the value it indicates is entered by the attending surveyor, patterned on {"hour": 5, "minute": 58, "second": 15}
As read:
{"hour": 9, "minute": 6, "second": 16}
